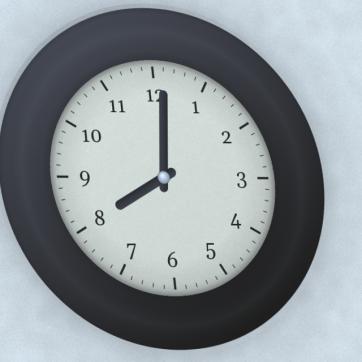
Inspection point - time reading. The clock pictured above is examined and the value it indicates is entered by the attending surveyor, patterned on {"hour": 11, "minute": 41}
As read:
{"hour": 8, "minute": 1}
